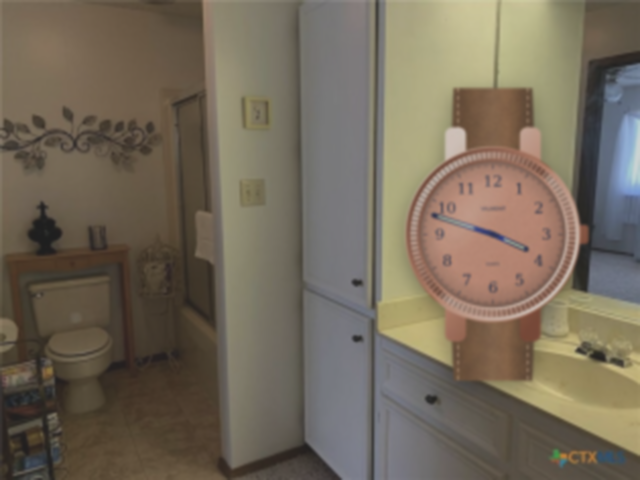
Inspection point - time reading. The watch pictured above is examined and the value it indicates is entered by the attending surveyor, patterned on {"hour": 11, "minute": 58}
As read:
{"hour": 3, "minute": 48}
